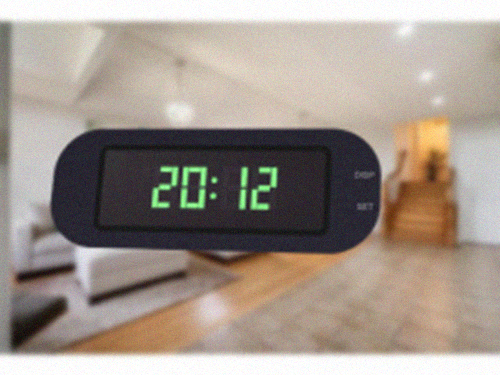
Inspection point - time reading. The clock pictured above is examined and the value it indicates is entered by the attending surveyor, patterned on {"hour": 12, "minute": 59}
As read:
{"hour": 20, "minute": 12}
